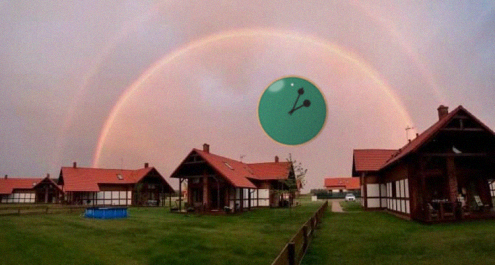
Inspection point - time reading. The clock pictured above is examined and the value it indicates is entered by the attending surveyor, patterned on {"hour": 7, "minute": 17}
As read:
{"hour": 2, "minute": 4}
